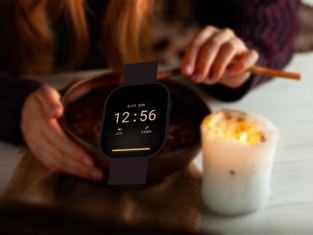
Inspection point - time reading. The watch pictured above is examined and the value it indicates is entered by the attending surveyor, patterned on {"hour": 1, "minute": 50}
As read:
{"hour": 12, "minute": 56}
